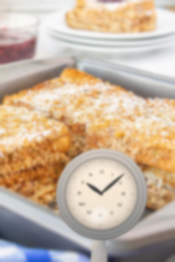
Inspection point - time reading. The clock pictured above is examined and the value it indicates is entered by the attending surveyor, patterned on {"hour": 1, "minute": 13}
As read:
{"hour": 10, "minute": 8}
